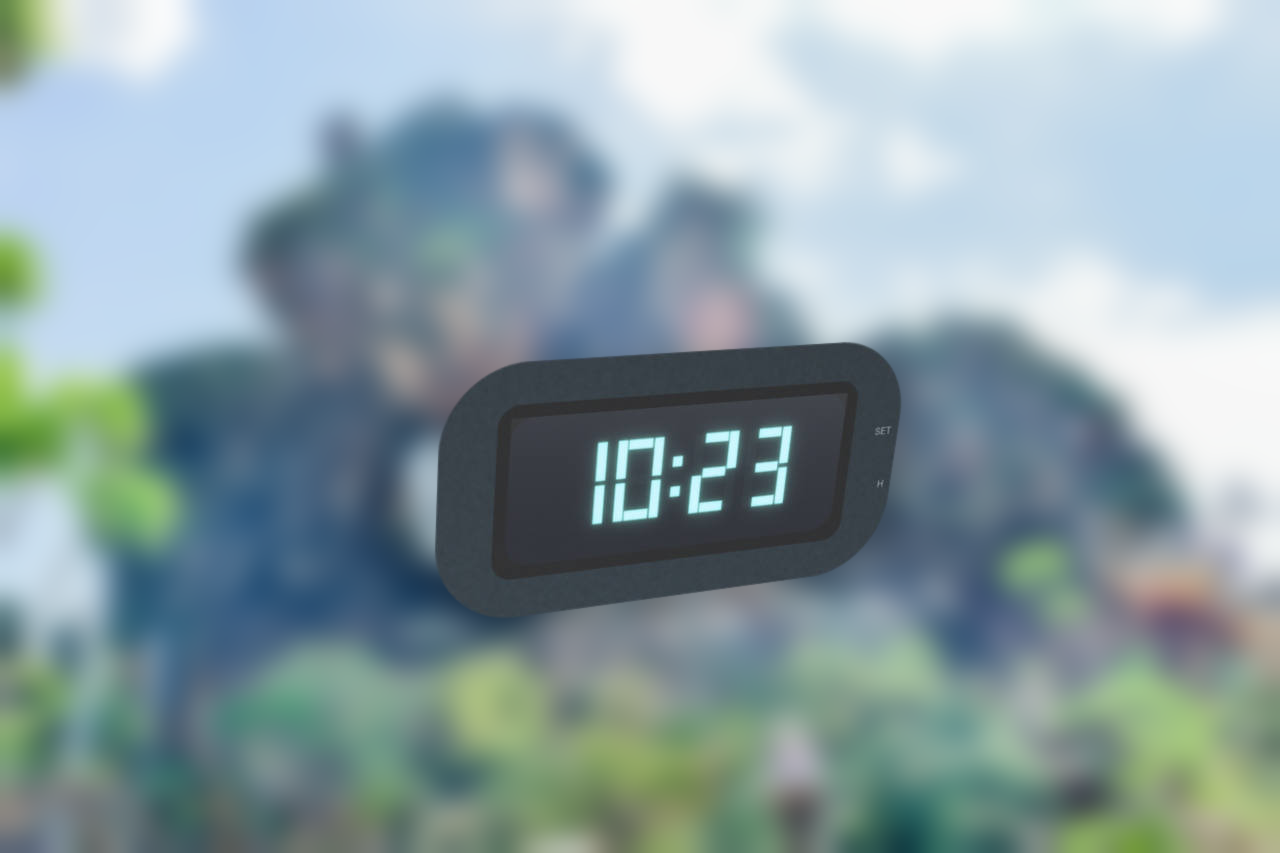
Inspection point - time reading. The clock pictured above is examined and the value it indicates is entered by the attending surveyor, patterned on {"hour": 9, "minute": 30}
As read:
{"hour": 10, "minute": 23}
